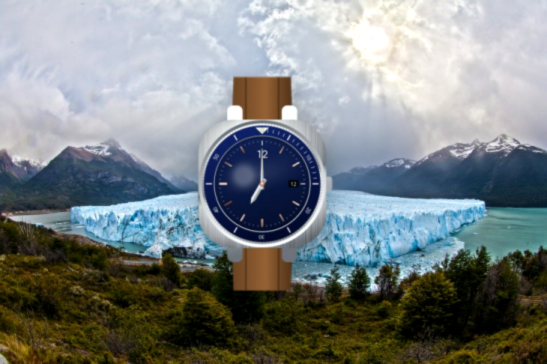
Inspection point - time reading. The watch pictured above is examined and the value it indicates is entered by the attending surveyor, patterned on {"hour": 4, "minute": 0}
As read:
{"hour": 7, "minute": 0}
